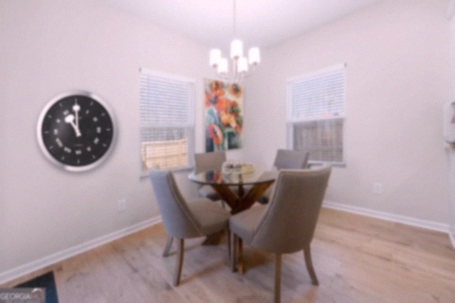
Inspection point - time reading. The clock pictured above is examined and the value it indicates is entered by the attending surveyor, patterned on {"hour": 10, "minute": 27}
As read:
{"hour": 11, "minute": 0}
